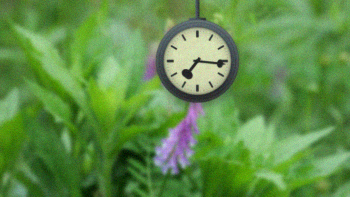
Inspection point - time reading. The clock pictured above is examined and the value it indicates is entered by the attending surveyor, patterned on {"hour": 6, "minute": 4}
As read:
{"hour": 7, "minute": 16}
